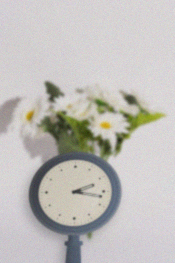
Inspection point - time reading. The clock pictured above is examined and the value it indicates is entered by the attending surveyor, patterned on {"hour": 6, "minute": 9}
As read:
{"hour": 2, "minute": 17}
